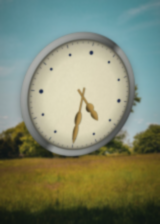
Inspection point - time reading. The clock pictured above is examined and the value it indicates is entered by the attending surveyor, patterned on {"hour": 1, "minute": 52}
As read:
{"hour": 4, "minute": 30}
